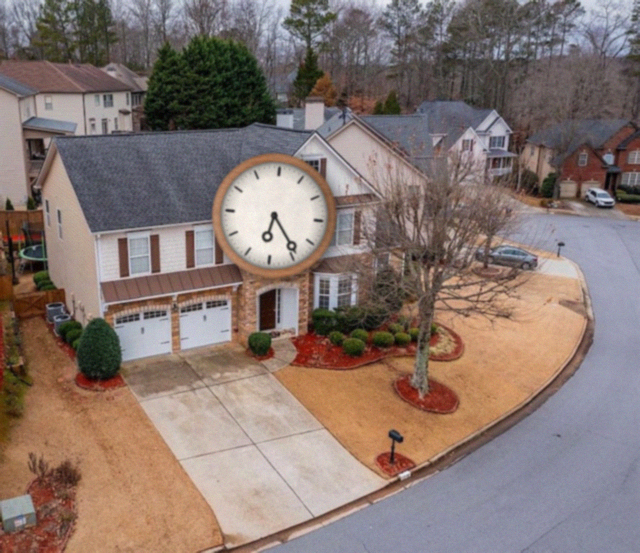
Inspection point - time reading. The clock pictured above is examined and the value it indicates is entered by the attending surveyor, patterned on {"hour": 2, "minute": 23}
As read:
{"hour": 6, "minute": 24}
